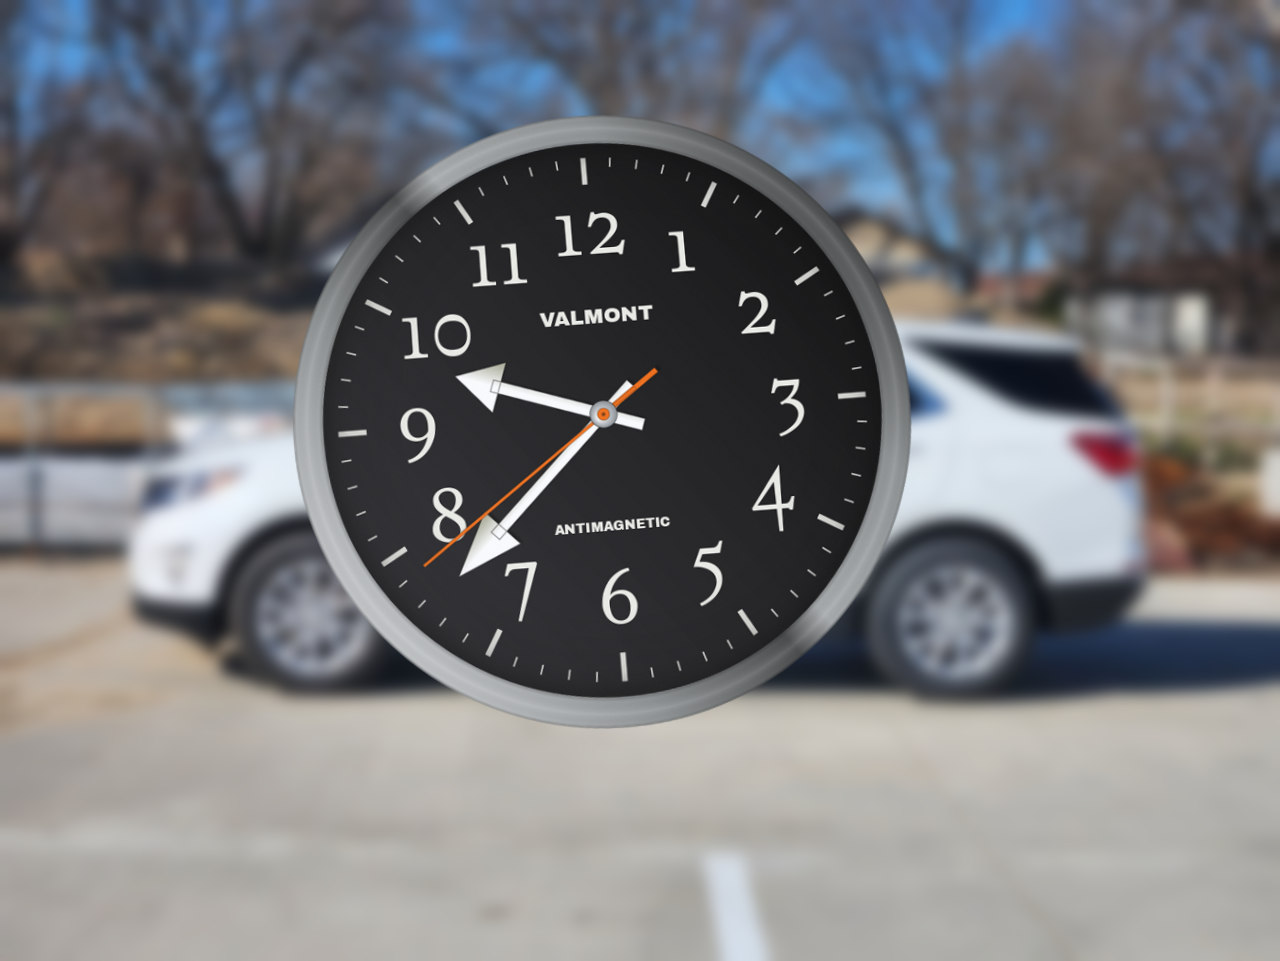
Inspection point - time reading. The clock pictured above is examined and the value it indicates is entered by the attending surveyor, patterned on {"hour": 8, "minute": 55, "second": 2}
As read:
{"hour": 9, "minute": 37, "second": 39}
